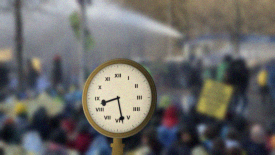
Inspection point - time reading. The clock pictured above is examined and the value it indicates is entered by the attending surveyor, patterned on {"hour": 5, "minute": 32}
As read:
{"hour": 8, "minute": 28}
